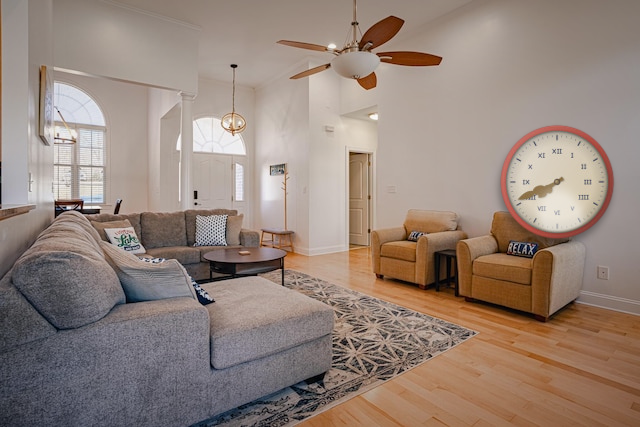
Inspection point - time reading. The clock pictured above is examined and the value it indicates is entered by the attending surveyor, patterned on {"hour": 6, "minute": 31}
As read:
{"hour": 7, "minute": 41}
